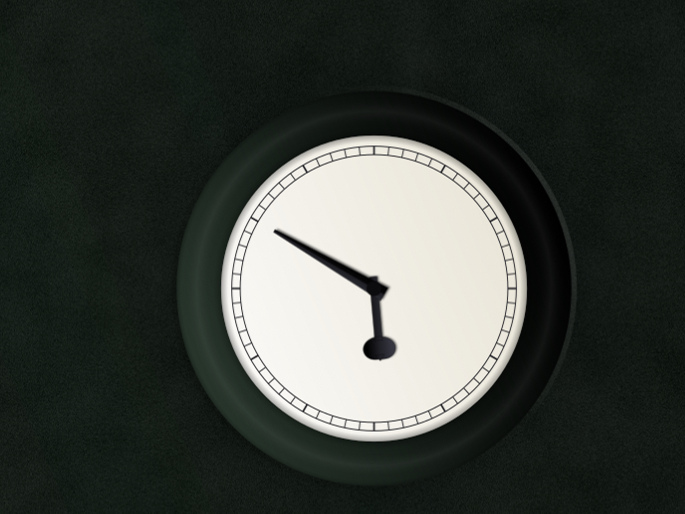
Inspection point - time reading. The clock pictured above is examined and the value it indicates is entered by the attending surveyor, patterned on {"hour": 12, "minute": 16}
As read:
{"hour": 5, "minute": 50}
